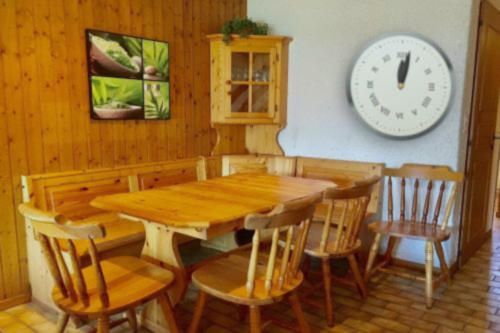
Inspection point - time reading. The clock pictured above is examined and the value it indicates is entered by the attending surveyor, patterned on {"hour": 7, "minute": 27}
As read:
{"hour": 12, "minute": 2}
